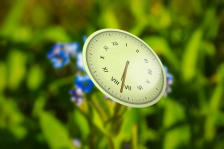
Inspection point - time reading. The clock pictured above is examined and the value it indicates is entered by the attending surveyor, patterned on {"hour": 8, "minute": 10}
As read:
{"hour": 7, "minute": 37}
